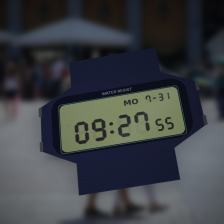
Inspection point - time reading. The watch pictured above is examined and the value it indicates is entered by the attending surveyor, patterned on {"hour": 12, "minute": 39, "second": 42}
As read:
{"hour": 9, "minute": 27, "second": 55}
